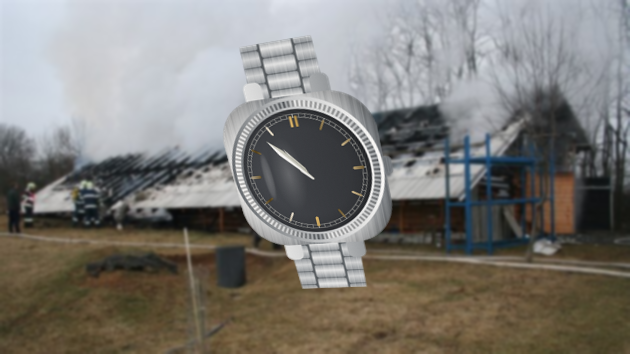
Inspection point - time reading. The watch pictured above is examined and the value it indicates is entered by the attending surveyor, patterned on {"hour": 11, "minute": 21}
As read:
{"hour": 10, "minute": 53}
